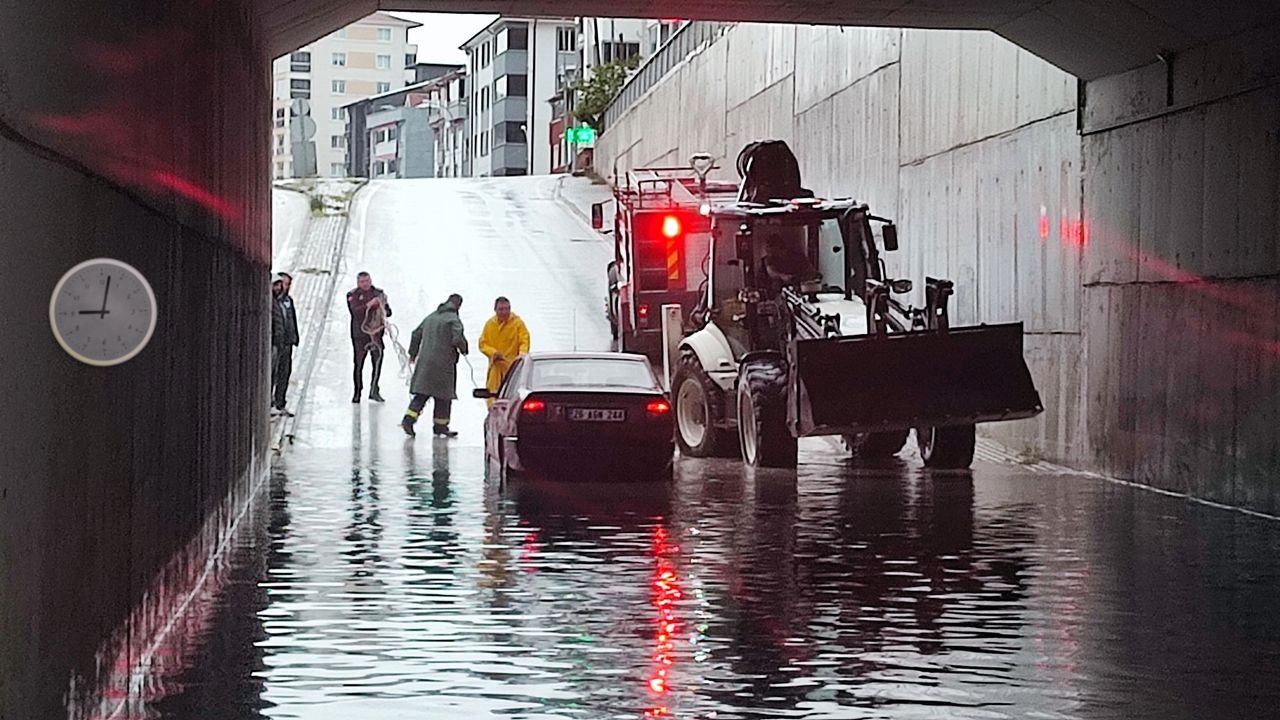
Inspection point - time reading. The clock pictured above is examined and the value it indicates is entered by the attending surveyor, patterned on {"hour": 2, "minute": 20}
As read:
{"hour": 9, "minute": 2}
